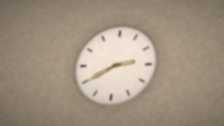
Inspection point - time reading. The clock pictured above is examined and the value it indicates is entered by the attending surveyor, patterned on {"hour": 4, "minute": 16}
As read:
{"hour": 2, "minute": 40}
